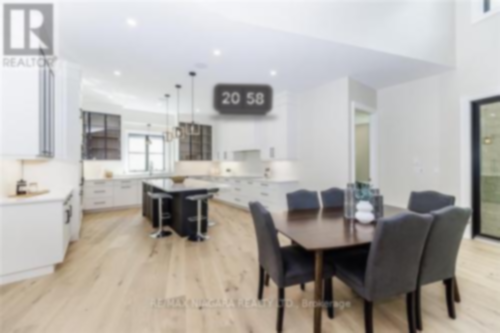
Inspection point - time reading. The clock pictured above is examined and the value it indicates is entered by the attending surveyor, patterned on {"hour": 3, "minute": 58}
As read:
{"hour": 20, "minute": 58}
